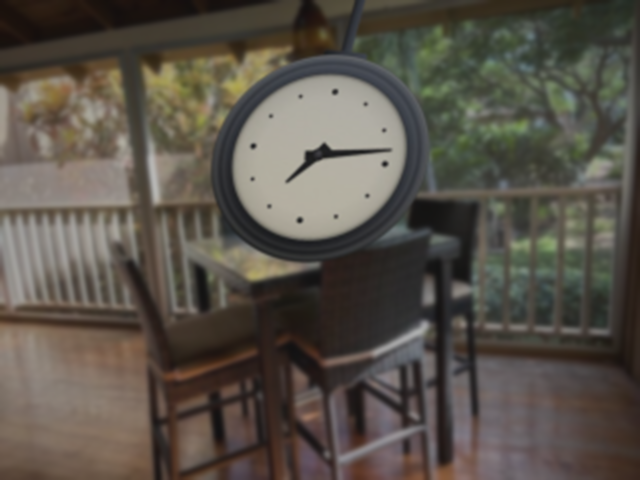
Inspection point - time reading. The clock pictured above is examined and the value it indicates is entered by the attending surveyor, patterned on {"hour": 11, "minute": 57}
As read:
{"hour": 7, "minute": 13}
